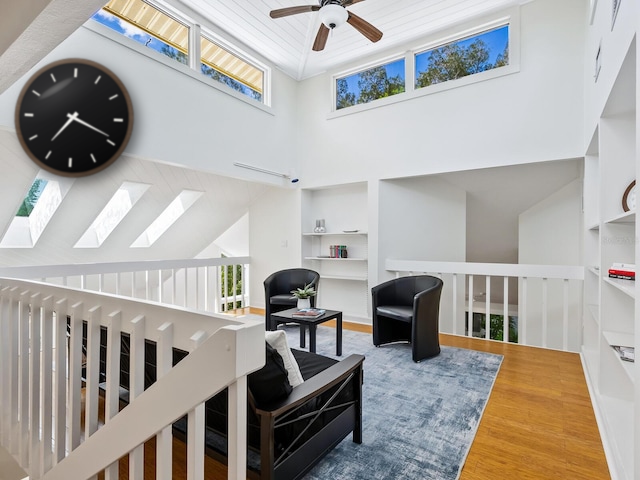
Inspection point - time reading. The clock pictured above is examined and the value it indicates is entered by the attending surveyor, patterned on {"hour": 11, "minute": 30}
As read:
{"hour": 7, "minute": 19}
